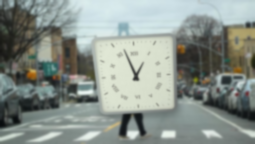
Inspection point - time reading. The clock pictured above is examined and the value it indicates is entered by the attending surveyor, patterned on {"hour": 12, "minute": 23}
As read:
{"hour": 12, "minute": 57}
